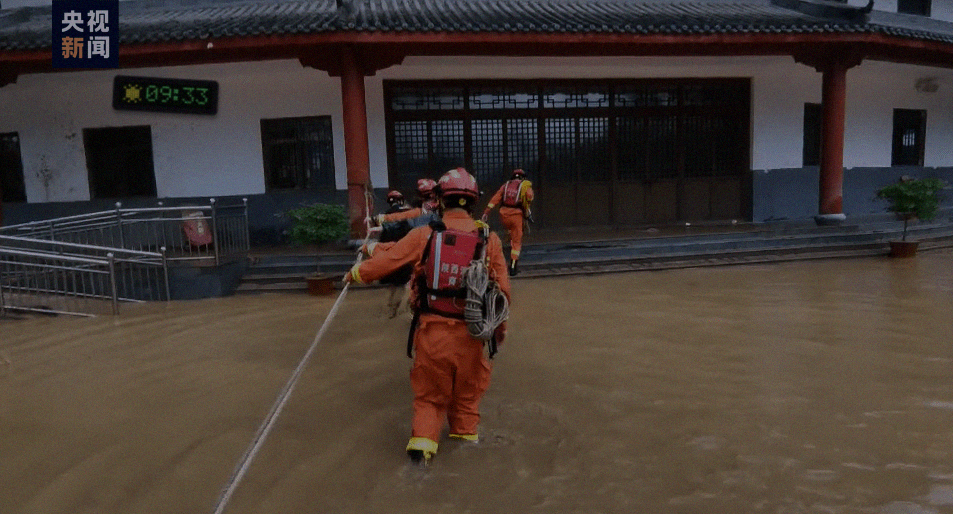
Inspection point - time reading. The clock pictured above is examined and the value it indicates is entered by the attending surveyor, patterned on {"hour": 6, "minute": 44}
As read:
{"hour": 9, "minute": 33}
